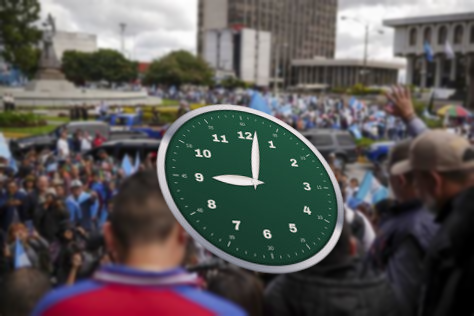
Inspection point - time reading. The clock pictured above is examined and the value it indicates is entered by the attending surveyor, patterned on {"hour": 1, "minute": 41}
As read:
{"hour": 9, "minute": 2}
